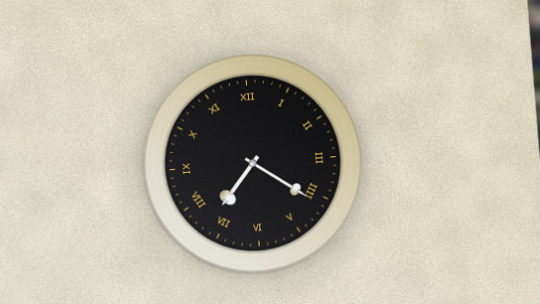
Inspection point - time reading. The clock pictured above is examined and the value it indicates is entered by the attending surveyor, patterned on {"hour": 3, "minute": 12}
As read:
{"hour": 7, "minute": 21}
